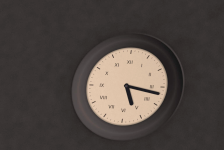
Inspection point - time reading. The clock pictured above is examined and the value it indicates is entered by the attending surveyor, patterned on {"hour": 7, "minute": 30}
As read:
{"hour": 5, "minute": 17}
